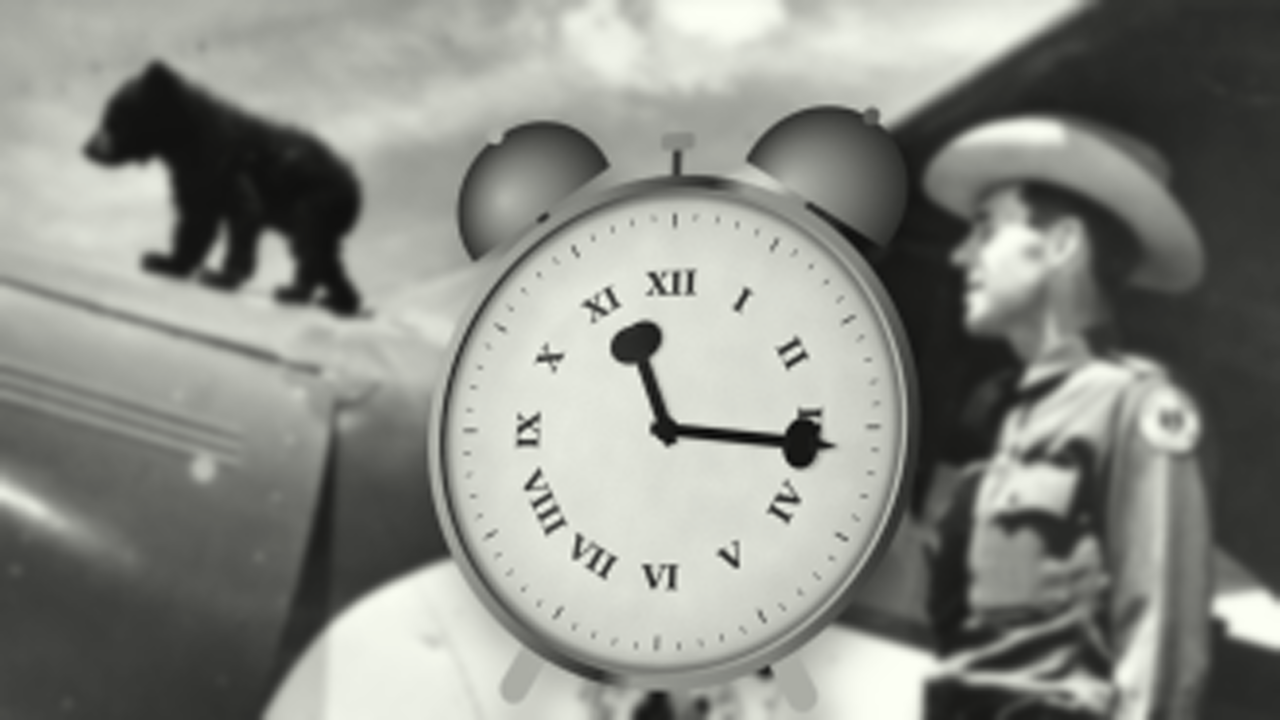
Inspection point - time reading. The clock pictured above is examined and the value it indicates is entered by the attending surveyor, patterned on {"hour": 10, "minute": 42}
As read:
{"hour": 11, "minute": 16}
